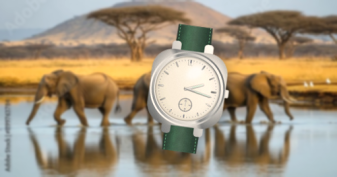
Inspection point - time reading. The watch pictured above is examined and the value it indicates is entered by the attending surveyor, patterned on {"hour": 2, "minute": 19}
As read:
{"hour": 2, "minute": 17}
